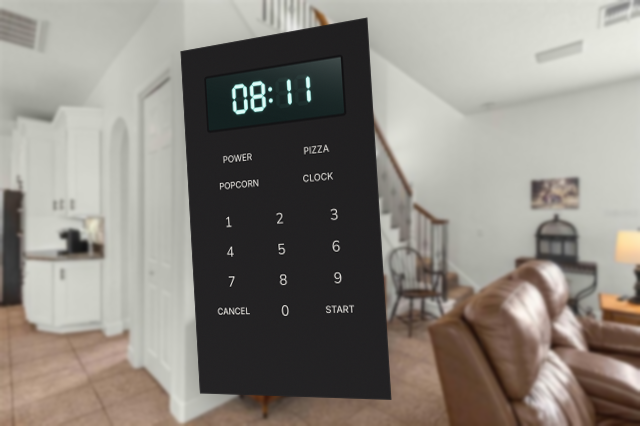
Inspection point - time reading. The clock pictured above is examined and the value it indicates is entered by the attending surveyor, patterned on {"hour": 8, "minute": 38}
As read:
{"hour": 8, "minute": 11}
